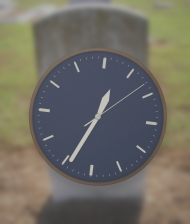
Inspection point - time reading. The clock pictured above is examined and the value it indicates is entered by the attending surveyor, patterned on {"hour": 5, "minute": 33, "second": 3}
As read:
{"hour": 12, "minute": 34, "second": 8}
